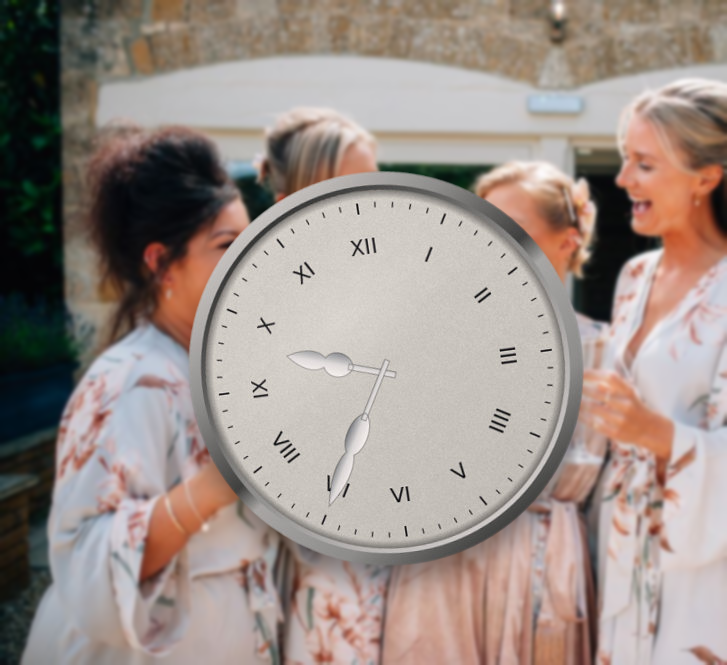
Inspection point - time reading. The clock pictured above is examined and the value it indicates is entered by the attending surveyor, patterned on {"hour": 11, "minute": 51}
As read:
{"hour": 9, "minute": 35}
